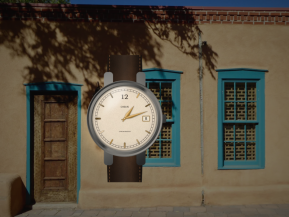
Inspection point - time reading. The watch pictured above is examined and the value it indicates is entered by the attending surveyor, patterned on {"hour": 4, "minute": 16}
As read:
{"hour": 1, "minute": 12}
